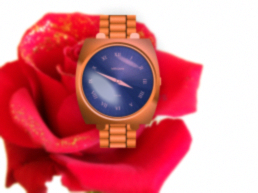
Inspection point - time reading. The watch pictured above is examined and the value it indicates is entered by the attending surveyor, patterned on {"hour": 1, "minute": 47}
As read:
{"hour": 3, "minute": 49}
